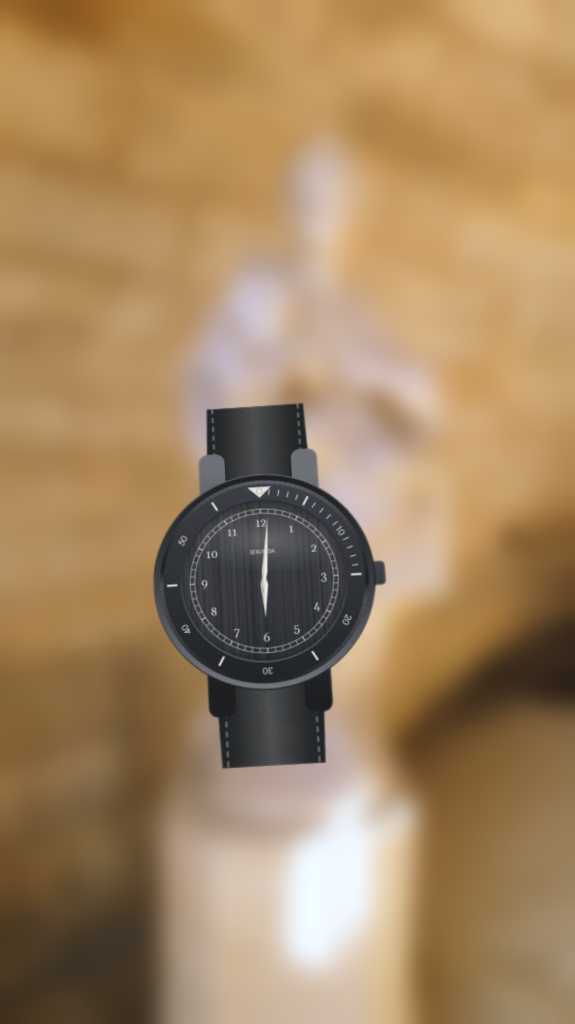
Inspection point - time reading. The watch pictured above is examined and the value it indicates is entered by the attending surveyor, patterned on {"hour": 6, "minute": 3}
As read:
{"hour": 6, "minute": 1}
